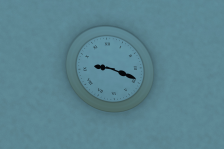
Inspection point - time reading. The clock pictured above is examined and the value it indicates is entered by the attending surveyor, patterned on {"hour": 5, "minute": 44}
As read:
{"hour": 9, "minute": 19}
